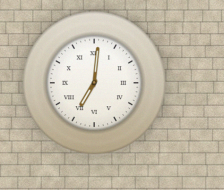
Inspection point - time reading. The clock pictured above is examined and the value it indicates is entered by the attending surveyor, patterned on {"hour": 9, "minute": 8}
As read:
{"hour": 7, "minute": 1}
